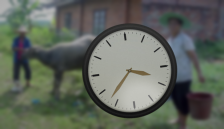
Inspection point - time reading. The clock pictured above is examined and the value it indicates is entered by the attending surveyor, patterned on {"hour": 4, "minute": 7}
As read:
{"hour": 3, "minute": 37}
